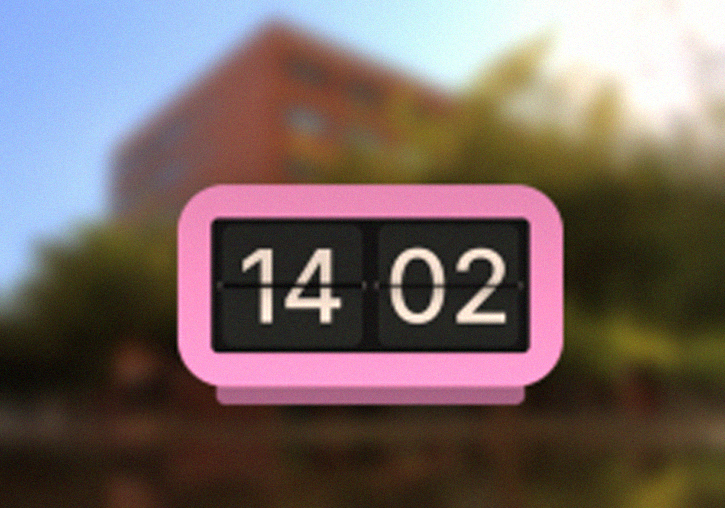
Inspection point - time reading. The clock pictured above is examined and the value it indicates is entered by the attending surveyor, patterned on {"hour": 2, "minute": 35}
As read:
{"hour": 14, "minute": 2}
